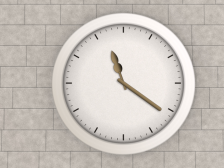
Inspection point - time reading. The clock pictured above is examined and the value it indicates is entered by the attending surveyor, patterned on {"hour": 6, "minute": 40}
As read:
{"hour": 11, "minute": 21}
